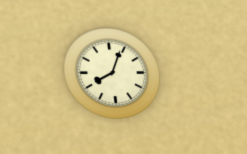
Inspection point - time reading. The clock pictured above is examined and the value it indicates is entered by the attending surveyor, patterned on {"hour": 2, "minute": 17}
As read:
{"hour": 8, "minute": 4}
